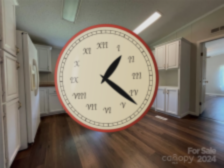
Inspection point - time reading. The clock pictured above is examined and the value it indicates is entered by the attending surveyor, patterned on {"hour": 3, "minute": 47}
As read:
{"hour": 1, "minute": 22}
